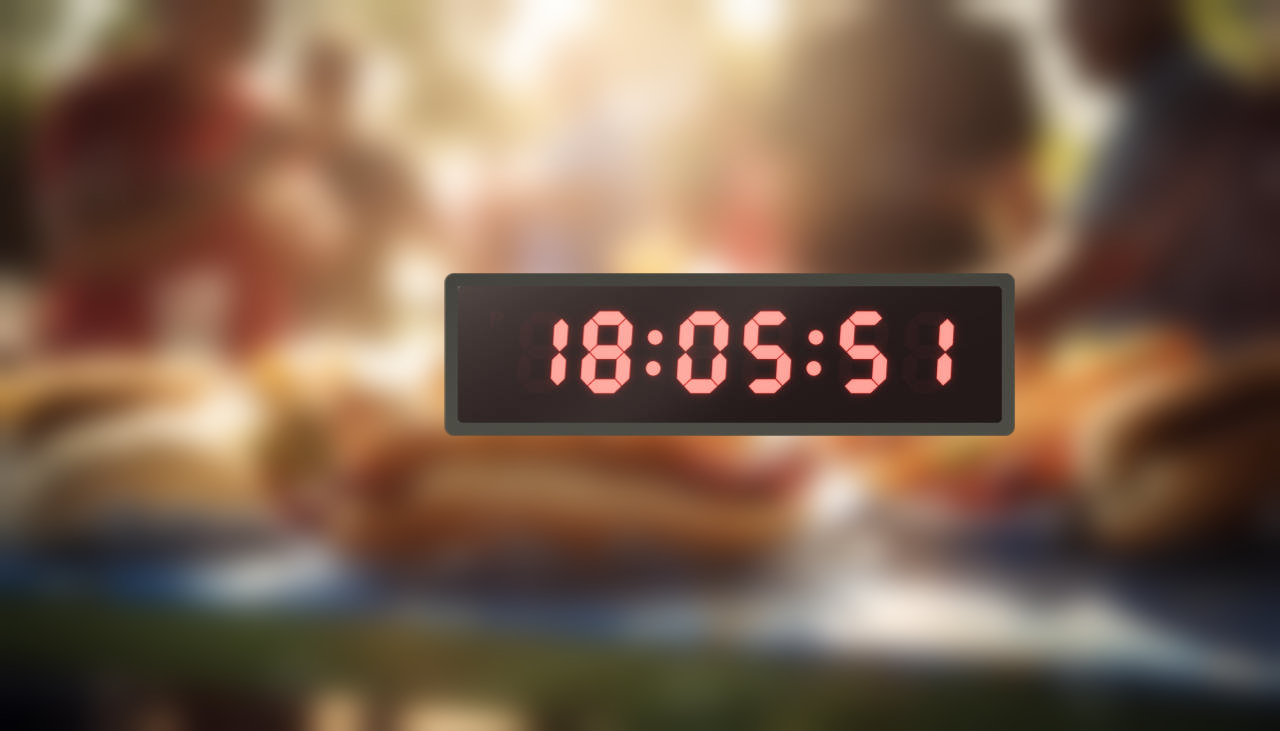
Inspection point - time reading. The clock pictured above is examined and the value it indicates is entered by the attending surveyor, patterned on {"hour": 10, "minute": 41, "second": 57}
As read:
{"hour": 18, "minute": 5, "second": 51}
